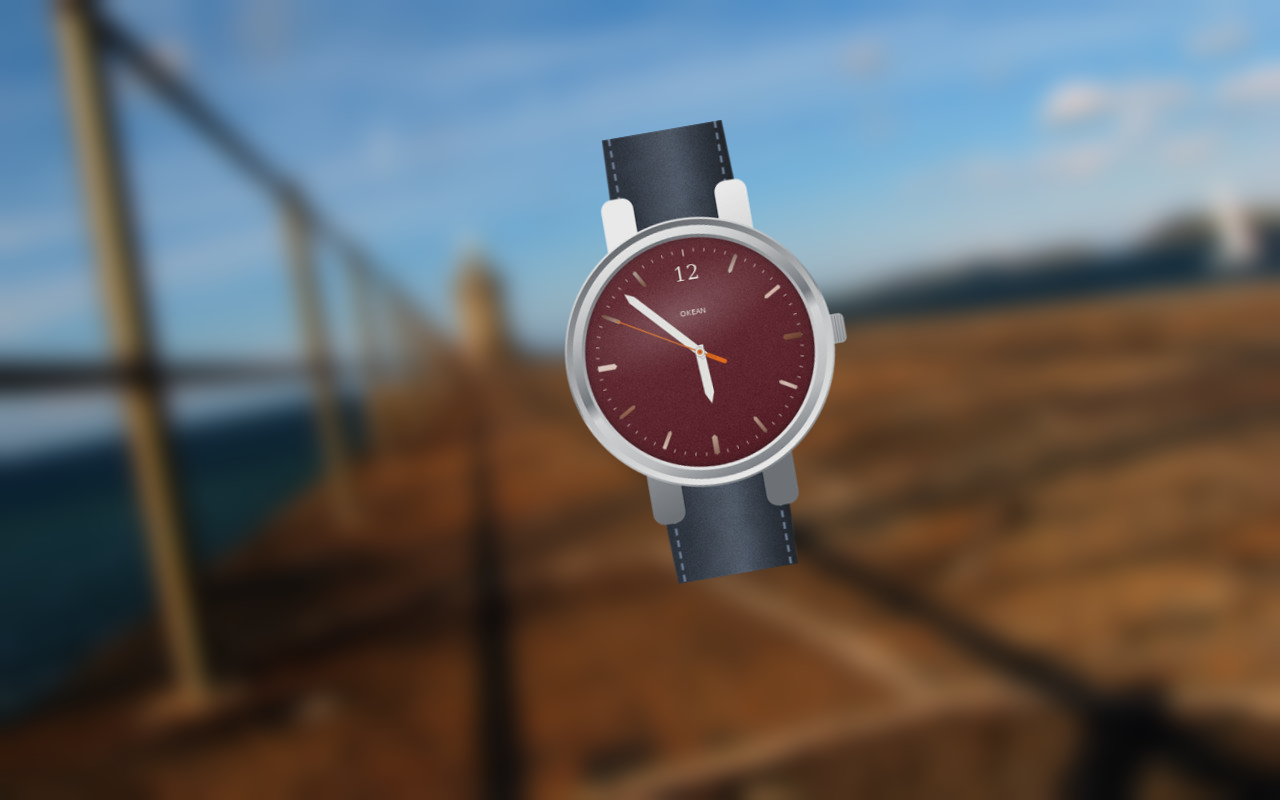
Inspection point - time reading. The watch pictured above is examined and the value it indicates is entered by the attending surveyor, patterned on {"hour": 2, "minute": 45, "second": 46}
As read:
{"hour": 5, "minute": 52, "second": 50}
